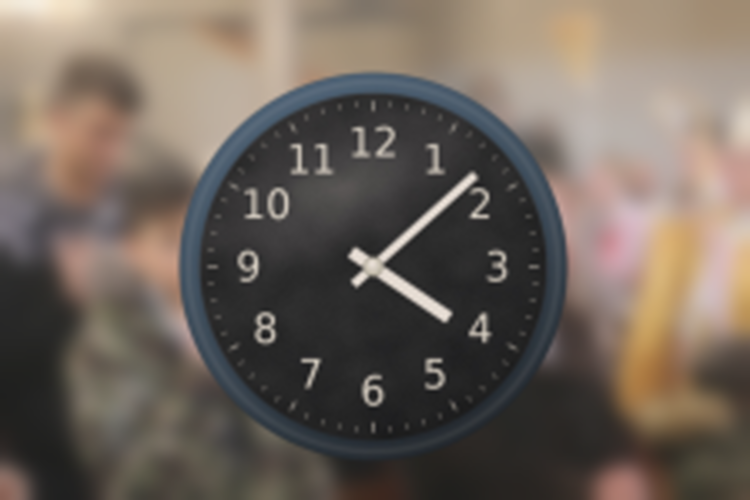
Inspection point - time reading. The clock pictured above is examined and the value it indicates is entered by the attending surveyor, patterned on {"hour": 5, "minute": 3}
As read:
{"hour": 4, "minute": 8}
